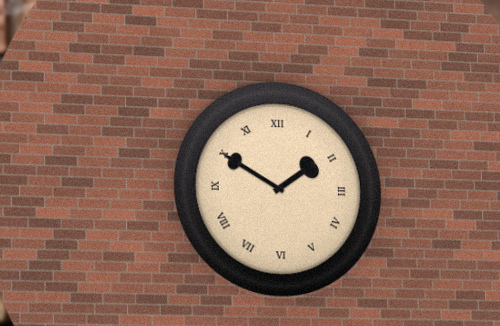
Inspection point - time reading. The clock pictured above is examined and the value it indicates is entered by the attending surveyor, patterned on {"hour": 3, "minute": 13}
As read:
{"hour": 1, "minute": 50}
